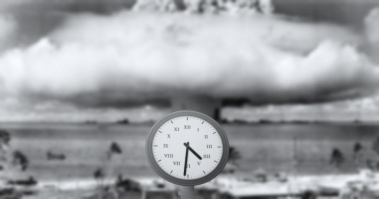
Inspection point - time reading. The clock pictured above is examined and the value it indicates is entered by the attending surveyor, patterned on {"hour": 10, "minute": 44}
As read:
{"hour": 4, "minute": 31}
